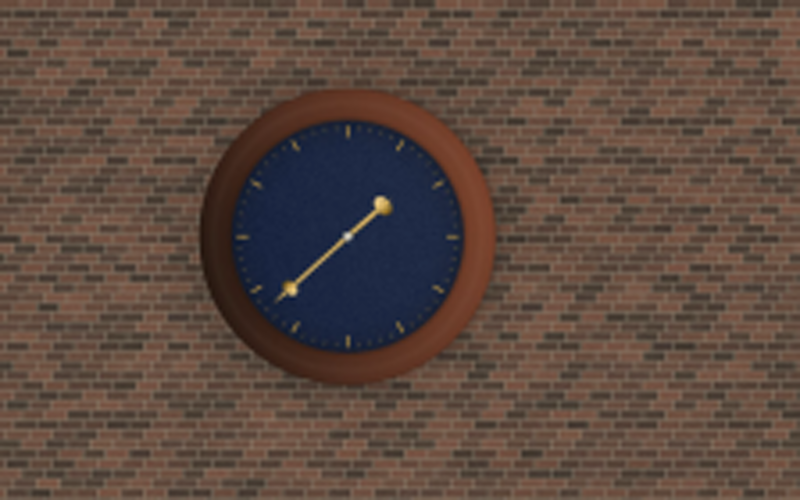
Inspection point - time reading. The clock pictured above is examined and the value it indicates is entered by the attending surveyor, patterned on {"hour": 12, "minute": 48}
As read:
{"hour": 1, "minute": 38}
